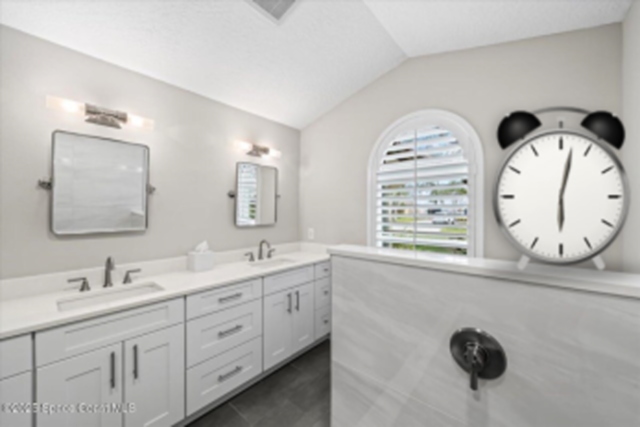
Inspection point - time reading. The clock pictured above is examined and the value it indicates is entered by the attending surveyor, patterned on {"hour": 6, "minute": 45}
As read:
{"hour": 6, "minute": 2}
